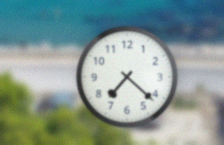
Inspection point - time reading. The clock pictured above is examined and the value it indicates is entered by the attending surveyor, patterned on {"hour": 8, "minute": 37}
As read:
{"hour": 7, "minute": 22}
